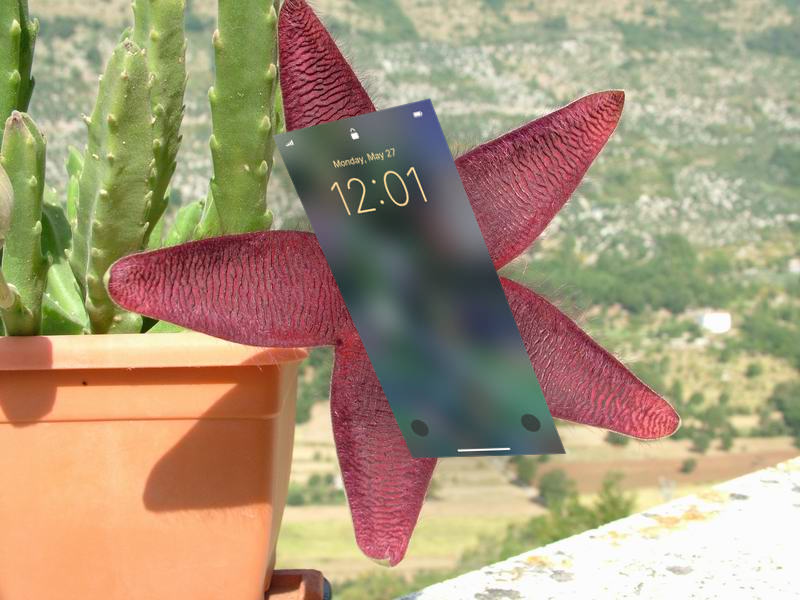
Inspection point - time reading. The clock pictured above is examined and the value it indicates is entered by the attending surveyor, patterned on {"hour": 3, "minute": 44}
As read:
{"hour": 12, "minute": 1}
